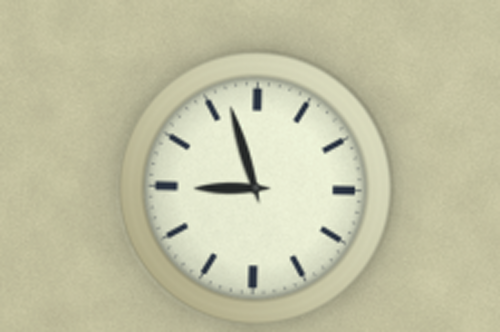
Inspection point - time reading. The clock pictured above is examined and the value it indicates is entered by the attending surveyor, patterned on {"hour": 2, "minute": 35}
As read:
{"hour": 8, "minute": 57}
